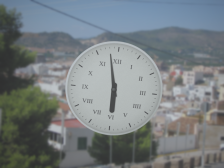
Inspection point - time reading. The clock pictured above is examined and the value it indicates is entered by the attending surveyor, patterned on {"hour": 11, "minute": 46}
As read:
{"hour": 5, "minute": 58}
